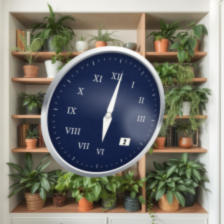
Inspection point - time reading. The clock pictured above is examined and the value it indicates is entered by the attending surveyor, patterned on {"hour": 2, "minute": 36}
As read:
{"hour": 6, "minute": 1}
